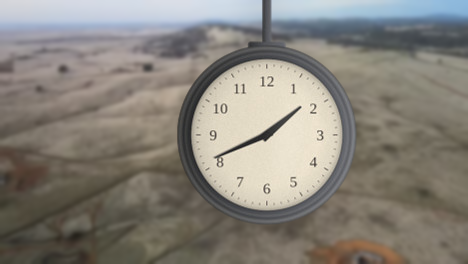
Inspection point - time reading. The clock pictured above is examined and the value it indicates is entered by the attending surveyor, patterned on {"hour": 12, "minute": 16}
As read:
{"hour": 1, "minute": 41}
